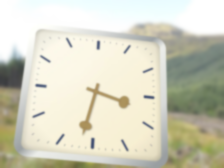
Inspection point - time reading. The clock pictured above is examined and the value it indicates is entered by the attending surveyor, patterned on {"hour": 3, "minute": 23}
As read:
{"hour": 3, "minute": 32}
